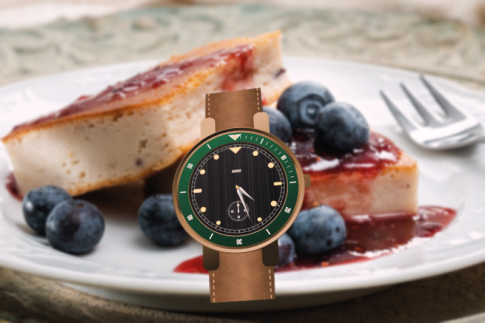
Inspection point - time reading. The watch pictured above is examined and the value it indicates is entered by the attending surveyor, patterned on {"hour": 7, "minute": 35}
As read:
{"hour": 4, "minute": 27}
